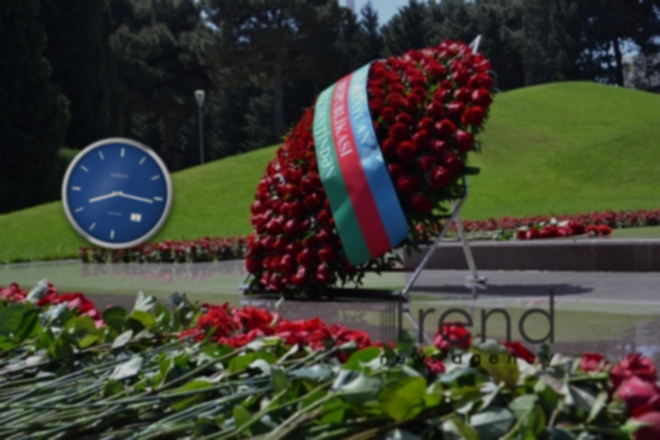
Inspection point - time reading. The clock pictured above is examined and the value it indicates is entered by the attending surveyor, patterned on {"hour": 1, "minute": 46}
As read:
{"hour": 8, "minute": 16}
